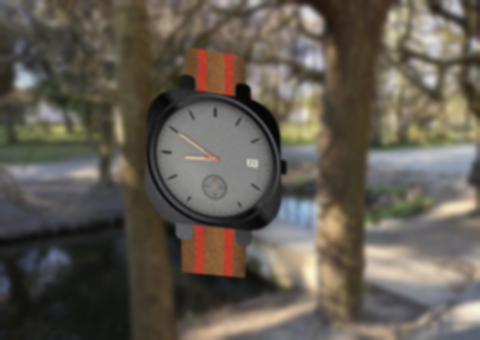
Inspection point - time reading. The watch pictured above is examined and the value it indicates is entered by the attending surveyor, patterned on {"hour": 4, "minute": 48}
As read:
{"hour": 8, "minute": 50}
